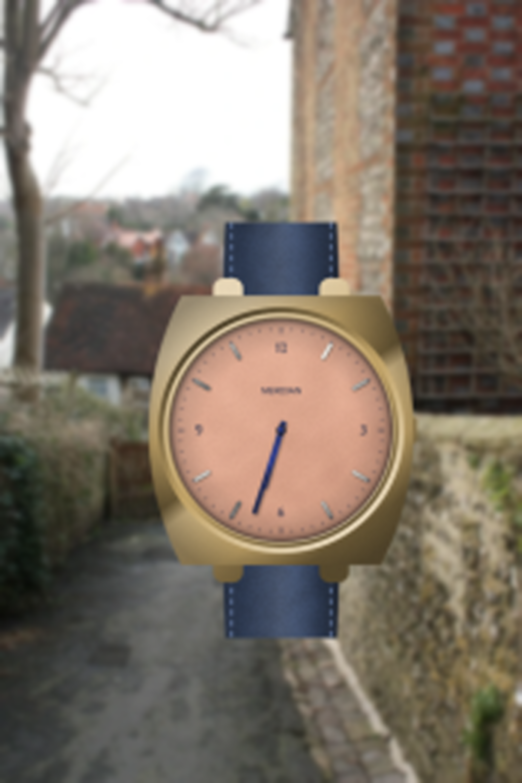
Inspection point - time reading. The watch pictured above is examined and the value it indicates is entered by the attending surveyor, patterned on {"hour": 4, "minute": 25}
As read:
{"hour": 6, "minute": 33}
